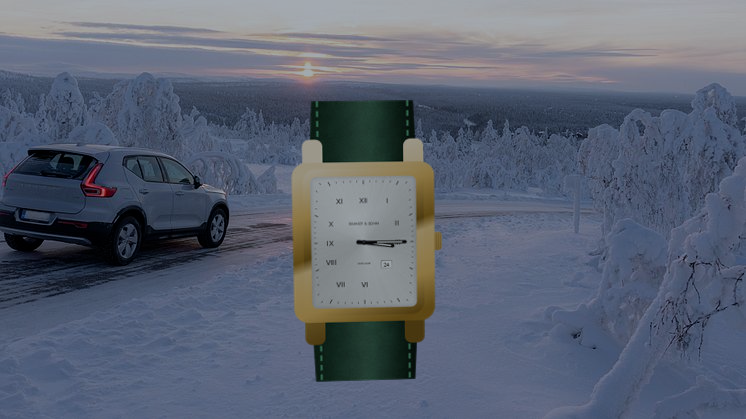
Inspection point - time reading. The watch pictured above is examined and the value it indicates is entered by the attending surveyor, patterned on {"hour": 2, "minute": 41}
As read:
{"hour": 3, "minute": 15}
